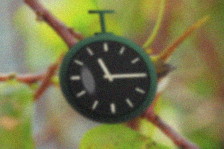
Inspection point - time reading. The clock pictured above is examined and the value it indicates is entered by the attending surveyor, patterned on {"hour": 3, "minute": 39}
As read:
{"hour": 11, "minute": 15}
